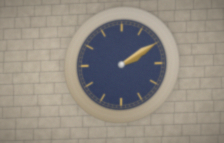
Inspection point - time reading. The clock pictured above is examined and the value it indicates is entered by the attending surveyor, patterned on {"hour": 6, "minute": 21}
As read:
{"hour": 2, "minute": 10}
